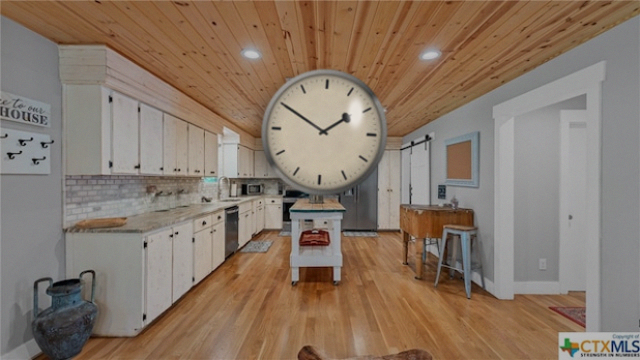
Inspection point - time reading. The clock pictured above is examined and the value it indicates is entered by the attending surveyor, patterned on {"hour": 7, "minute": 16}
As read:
{"hour": 1, "minute": 50}
